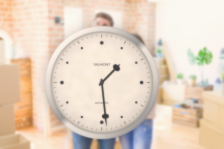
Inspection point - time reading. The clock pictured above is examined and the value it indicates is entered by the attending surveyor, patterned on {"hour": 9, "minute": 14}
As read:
{"hour": 1, "minute": 29}
